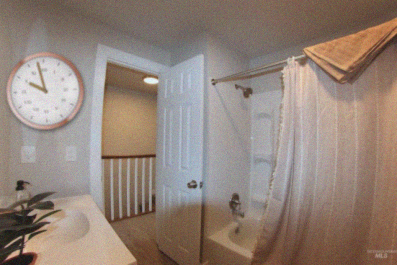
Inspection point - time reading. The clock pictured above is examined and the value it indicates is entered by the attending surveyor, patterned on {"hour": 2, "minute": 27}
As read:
{"hour": 9, "minute": 58}
